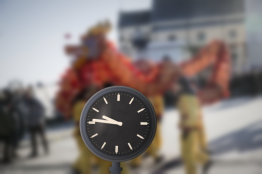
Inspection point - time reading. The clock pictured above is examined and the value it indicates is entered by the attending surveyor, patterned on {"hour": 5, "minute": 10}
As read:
{"hour": 9, "minute": 46}
